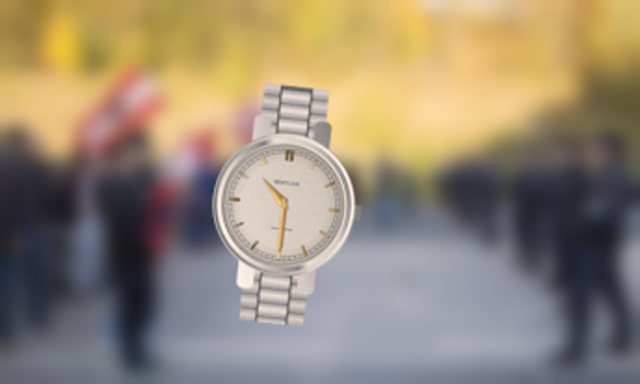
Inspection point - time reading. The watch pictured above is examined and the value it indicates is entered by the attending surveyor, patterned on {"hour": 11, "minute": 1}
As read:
{"hour": 10, "minute": 30}
